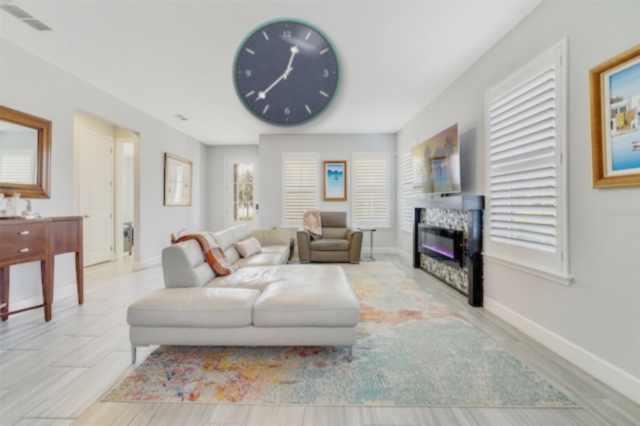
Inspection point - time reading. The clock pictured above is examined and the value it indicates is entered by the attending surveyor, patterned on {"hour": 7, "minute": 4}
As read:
{"hour": 12, "minute": 38}
